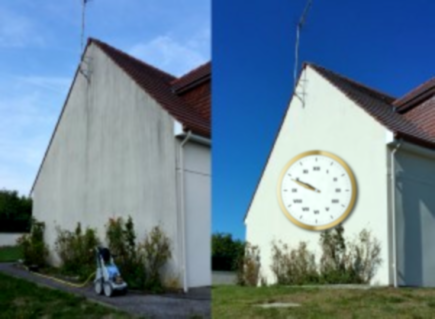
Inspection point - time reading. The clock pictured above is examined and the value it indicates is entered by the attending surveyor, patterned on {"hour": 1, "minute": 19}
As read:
{"hour": 9, "minute": 49}
